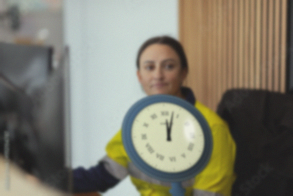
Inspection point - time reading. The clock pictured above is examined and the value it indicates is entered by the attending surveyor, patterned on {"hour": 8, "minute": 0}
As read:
{"hour": 12, "minute": 3}
